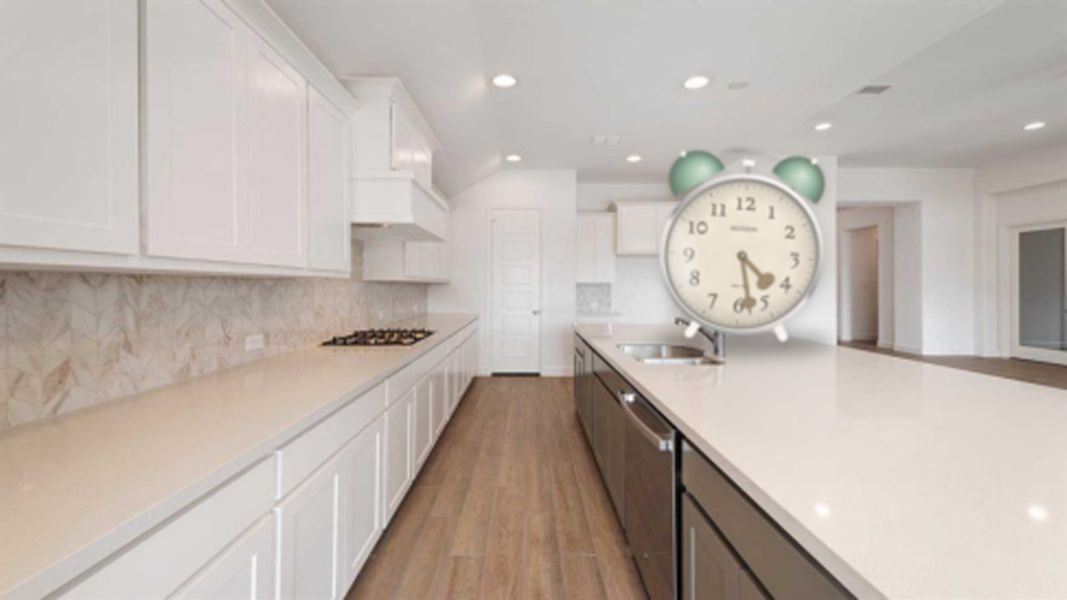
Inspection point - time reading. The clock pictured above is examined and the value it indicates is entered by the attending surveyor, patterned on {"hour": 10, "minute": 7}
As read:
{"hour": 4, "minute": 28}
